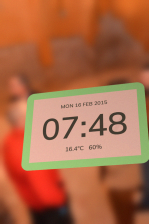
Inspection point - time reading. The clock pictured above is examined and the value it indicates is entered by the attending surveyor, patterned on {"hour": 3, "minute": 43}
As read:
{"hour": 7, "minute": 48}
